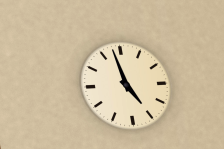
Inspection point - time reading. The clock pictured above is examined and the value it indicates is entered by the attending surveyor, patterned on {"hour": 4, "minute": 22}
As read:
{"hour": 4, "minute": 58}
